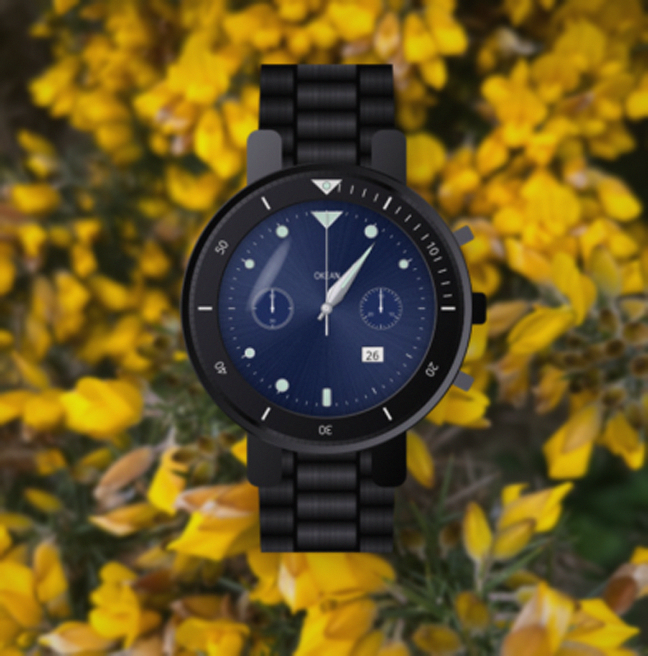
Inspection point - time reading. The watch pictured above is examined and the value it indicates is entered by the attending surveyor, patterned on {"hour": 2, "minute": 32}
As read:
{"hour": 1, "minute": 6}
